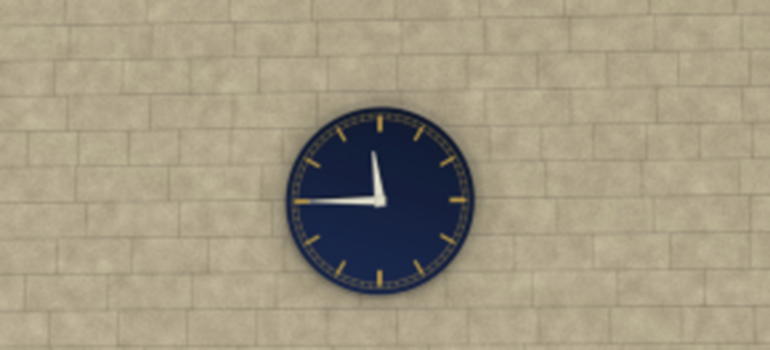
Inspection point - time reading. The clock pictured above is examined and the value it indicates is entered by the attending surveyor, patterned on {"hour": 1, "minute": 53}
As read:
{"hour": 11, "minute": 45}
